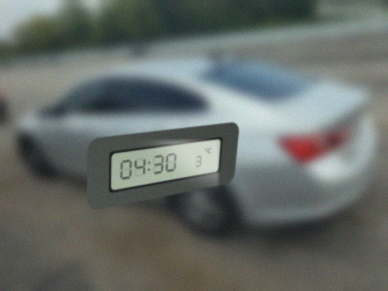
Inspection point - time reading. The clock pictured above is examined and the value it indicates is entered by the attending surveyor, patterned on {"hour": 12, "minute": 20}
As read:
{"hour": 4, "minute": 30}
